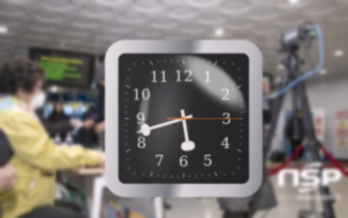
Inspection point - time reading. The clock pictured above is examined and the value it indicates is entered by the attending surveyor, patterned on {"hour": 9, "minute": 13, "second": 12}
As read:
{"hour": 5, "minute": 42, "second": 15}
